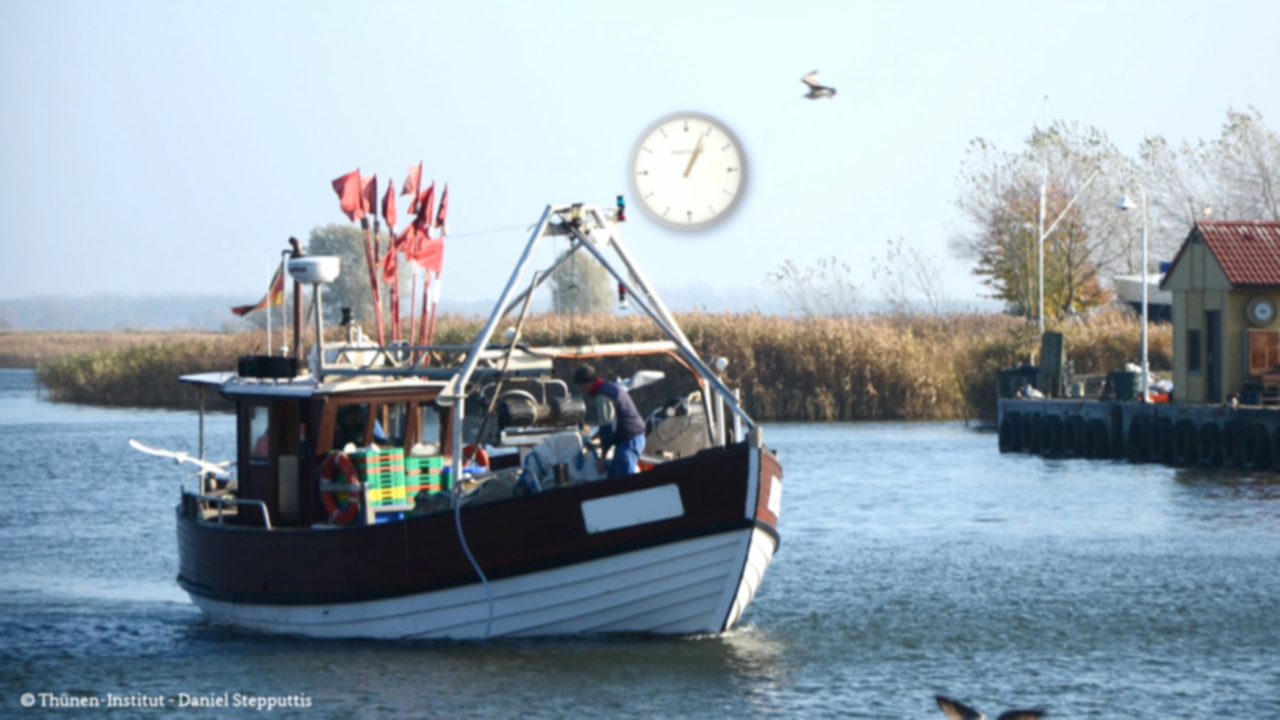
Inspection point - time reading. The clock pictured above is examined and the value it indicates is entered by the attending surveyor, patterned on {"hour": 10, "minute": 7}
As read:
{"hour": 1, "minute": 4}
